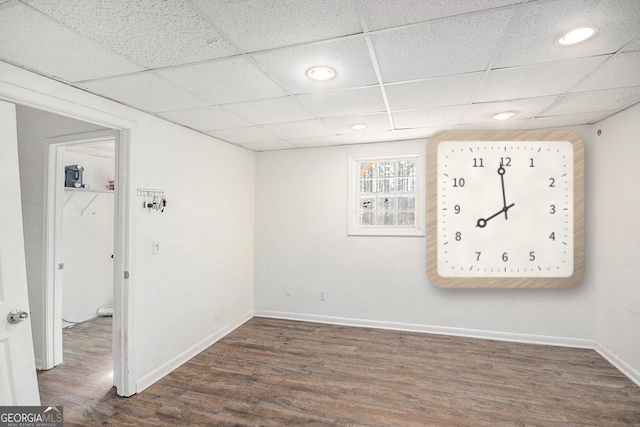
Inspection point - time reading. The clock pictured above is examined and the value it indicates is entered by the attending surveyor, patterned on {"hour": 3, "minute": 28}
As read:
{"hour": 7, "minute": 59}
